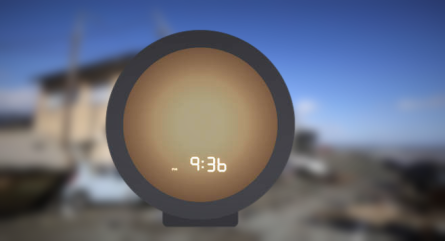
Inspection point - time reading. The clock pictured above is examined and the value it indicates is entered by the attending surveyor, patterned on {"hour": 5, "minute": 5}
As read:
{"hour": 9, "minute": 36}
